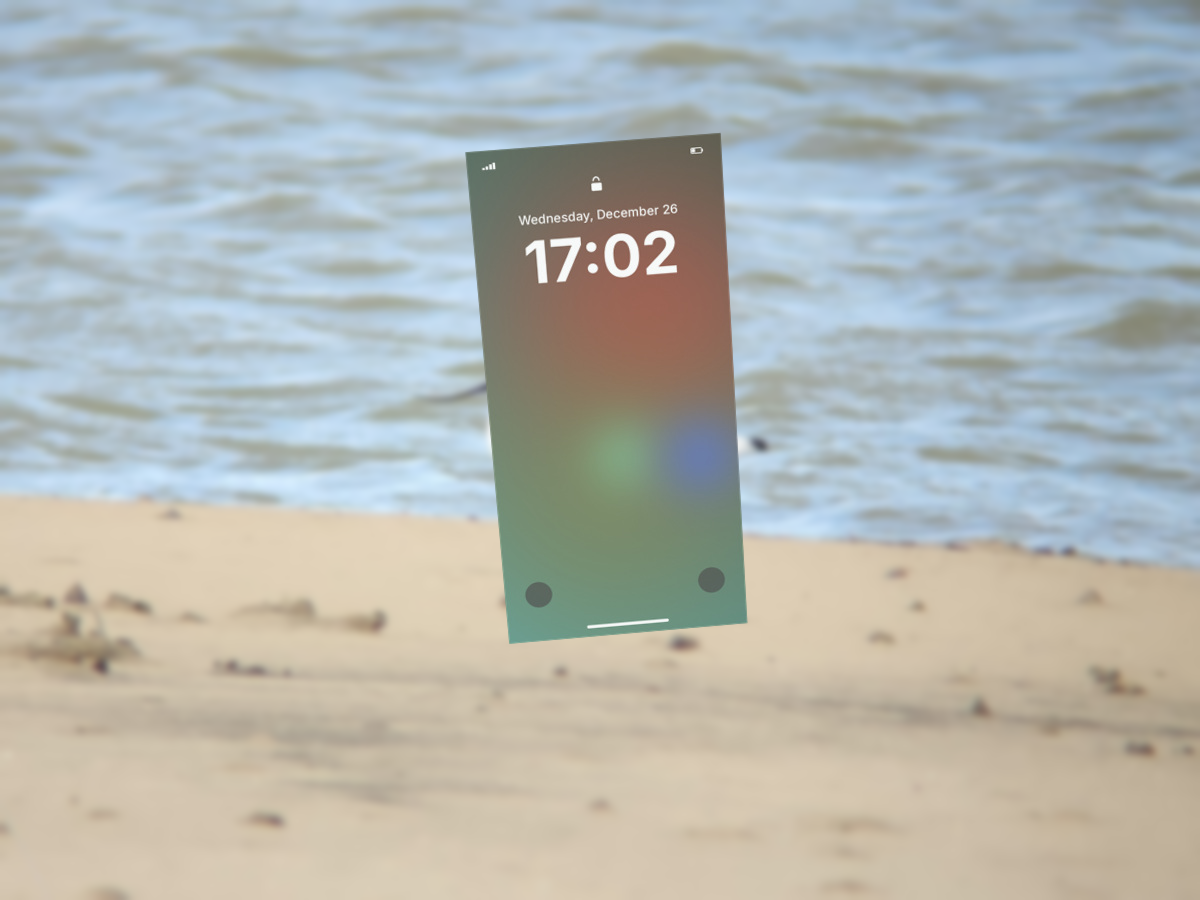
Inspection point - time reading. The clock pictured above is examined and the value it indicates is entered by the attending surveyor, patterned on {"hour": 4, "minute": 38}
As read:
{"hour": 17, "minute": 2}
